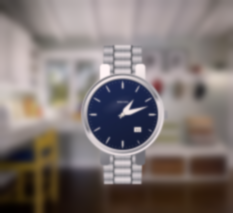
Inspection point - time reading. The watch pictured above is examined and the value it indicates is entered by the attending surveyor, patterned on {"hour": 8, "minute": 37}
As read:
{"hour": 1, "minute": 12}
